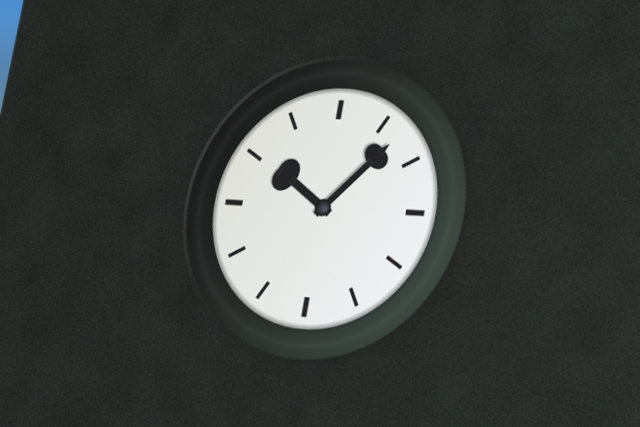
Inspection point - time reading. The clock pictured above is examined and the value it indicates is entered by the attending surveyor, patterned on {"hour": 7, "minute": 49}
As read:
{"hour": 10, "minute": 7}
